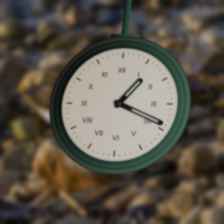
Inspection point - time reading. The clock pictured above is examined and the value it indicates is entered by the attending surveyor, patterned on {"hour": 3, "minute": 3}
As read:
{"hour": 1, "minute": 19}
